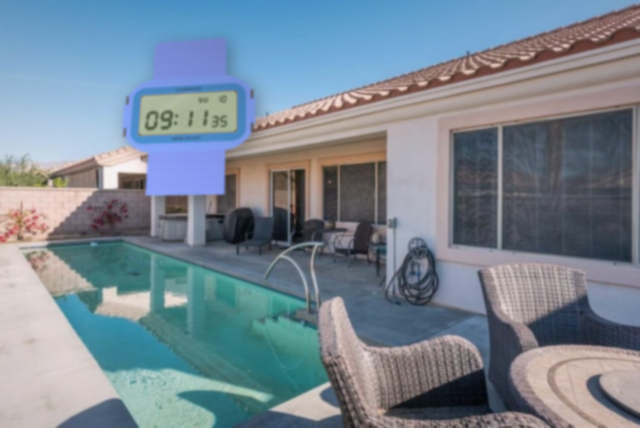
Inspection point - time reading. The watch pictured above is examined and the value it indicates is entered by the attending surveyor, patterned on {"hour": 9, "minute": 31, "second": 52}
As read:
{"hour": 9, "minute": 11, "second": 35}
